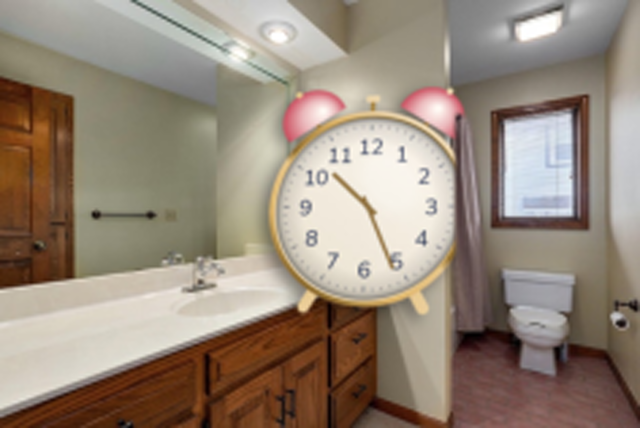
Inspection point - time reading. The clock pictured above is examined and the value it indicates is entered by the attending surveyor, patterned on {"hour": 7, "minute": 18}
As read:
{"hour": 10, "minute": 26}
